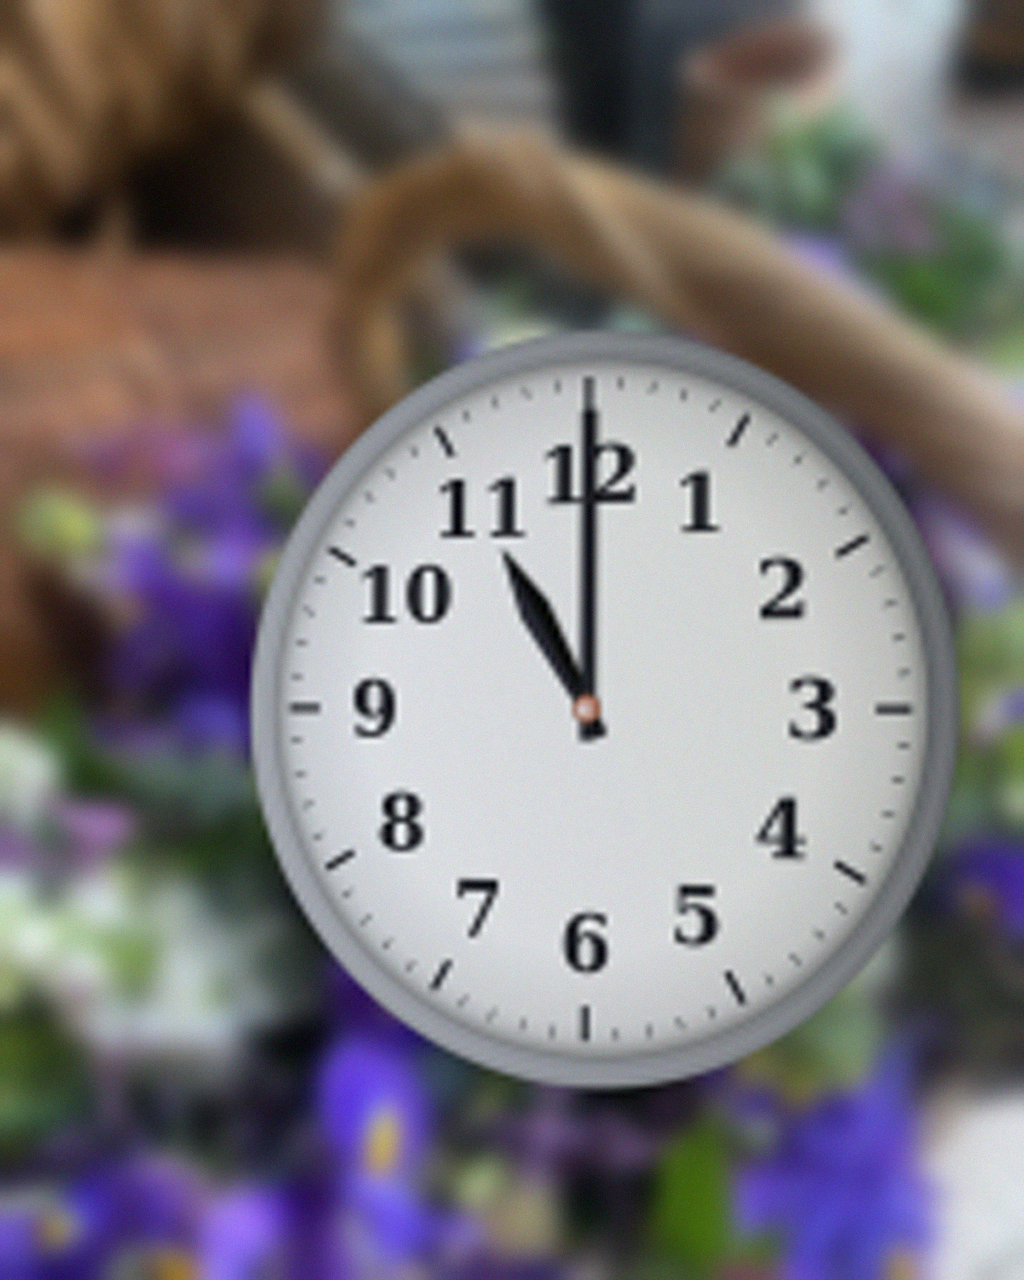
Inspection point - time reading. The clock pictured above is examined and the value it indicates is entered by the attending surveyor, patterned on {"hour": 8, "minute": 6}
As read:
{"hour": 11, "minute": 0}
